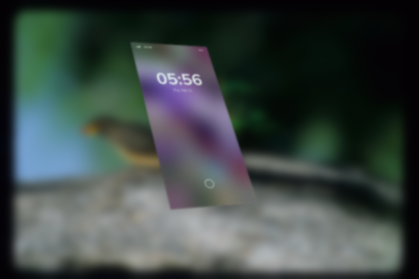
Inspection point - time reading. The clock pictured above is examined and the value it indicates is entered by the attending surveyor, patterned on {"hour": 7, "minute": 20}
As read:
{"hour": 5, "minute": 56}
